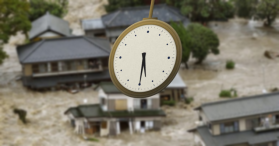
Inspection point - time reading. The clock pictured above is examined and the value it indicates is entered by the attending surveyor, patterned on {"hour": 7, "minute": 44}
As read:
{"hour": 5, "minute": 30}
